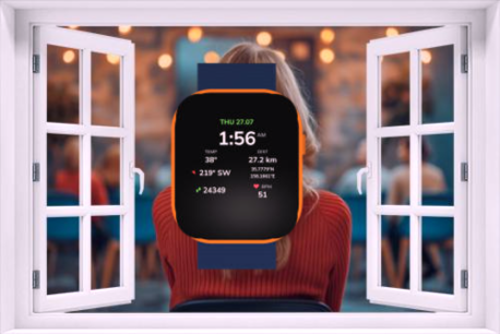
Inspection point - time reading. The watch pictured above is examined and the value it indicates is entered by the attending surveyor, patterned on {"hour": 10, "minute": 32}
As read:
{"hour": 1, "minute": 56}
